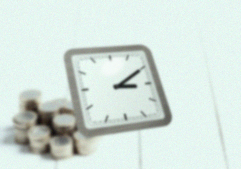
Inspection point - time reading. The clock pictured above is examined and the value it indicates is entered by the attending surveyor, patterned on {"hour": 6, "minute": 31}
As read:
{"hour": 3, "minute": 10}
